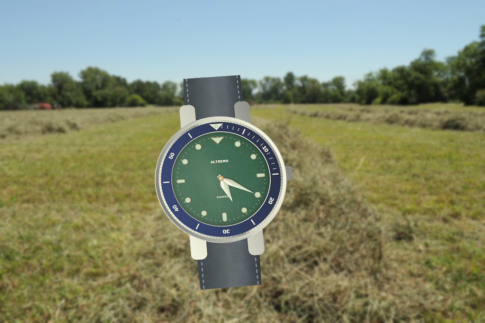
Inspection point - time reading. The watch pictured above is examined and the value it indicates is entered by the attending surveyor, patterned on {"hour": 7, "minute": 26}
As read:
{"hour": 5, "minute": 20}
